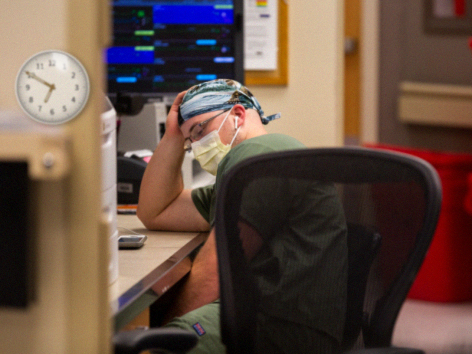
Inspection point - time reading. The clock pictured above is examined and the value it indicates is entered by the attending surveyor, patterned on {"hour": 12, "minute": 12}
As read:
{"hour": 6, "minute": 50}
